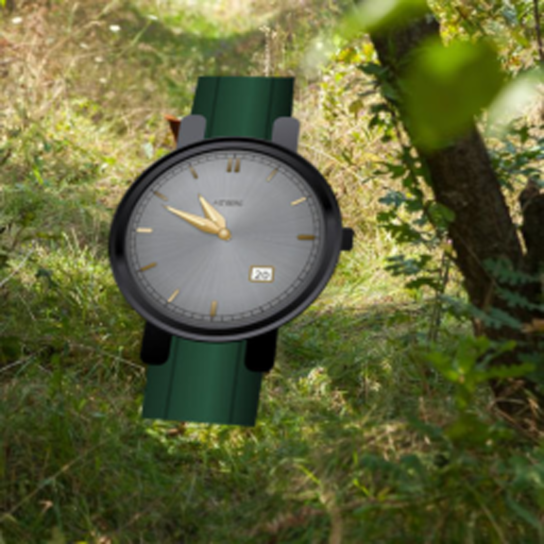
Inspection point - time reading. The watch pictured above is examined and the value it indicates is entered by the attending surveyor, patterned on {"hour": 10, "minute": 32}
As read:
{"hour": 10, "minute": 49}
